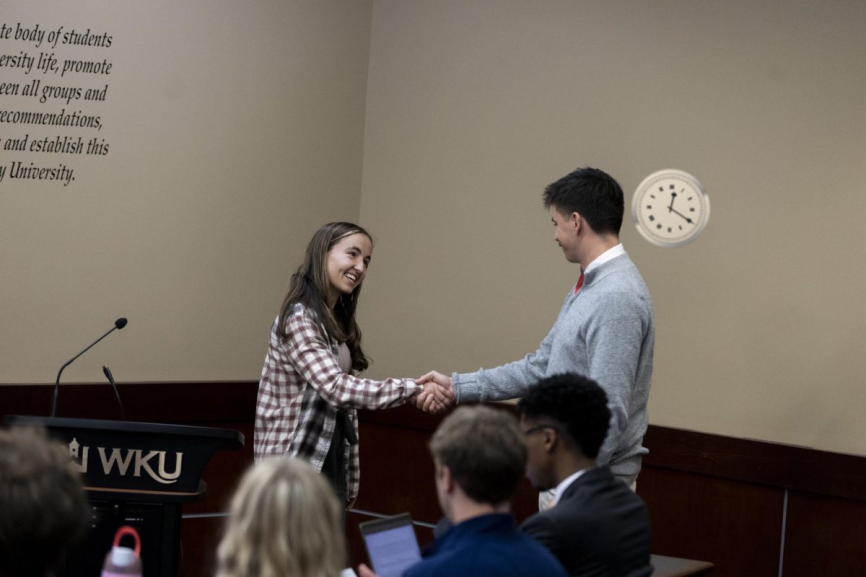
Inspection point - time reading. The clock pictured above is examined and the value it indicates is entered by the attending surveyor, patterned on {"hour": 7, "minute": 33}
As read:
{"hour": 12, "minute": 20}
